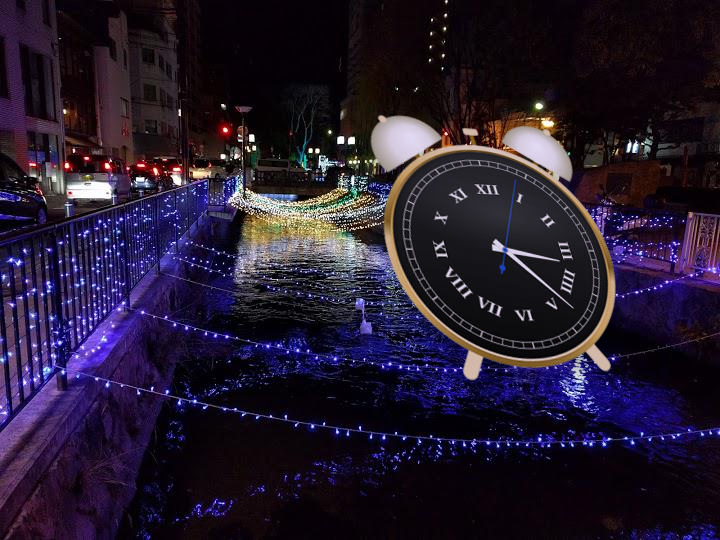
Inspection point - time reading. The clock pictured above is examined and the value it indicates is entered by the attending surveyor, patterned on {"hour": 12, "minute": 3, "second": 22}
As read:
{"hour": 3, "minute": 23, "second": 4}
